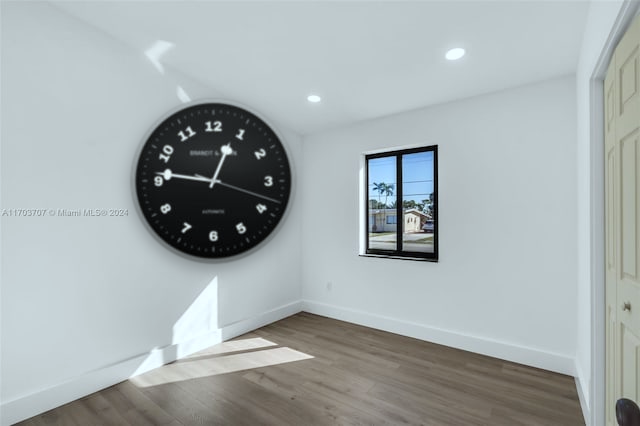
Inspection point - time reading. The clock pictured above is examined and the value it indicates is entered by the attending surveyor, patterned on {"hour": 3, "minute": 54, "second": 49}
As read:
{"hour": 12, "minute": 46, "second": 18}
